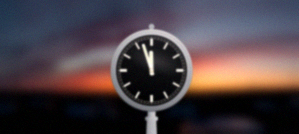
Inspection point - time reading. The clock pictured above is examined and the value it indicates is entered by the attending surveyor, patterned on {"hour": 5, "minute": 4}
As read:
{"hour": 11, "minute": 57}
